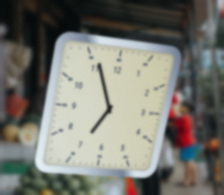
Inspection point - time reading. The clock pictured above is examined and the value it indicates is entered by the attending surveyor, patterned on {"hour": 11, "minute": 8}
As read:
{"hour": 6, "minute": 56}
